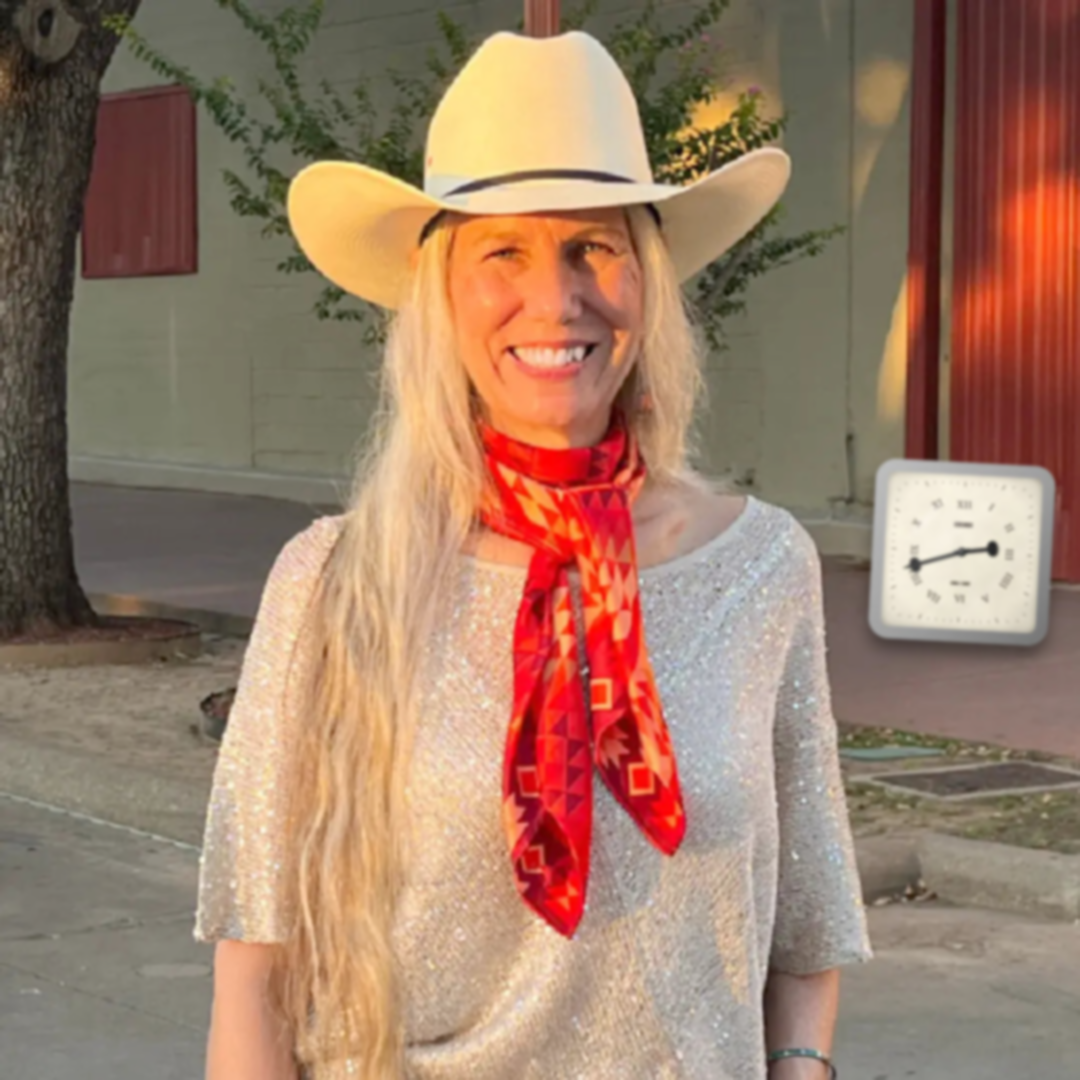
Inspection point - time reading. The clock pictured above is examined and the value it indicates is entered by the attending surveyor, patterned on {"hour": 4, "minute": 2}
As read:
{"hour": 2, "minute": 42}
